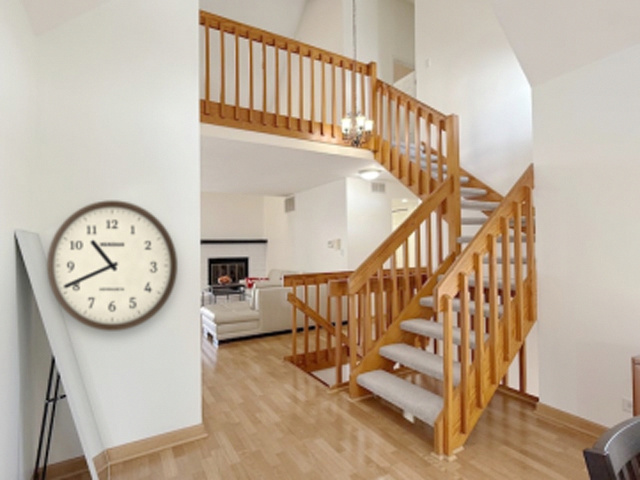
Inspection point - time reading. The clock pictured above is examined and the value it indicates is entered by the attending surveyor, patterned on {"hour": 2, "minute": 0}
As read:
{"hour": 10, "minute": 41}
